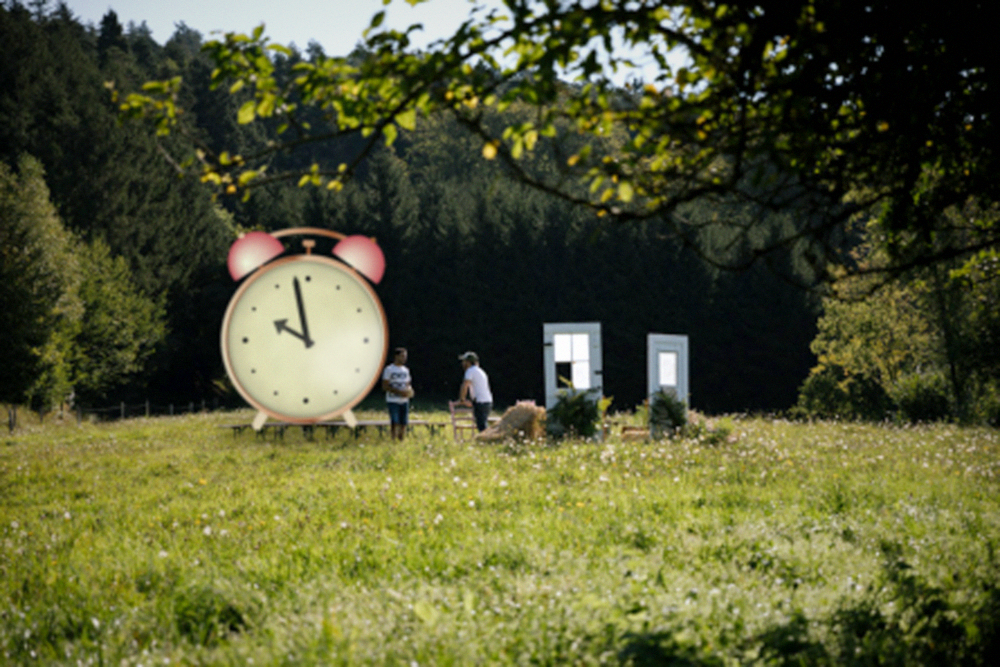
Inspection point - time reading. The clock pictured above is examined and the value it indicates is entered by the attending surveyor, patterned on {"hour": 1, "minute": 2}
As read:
{"hour": 9, "minute": 58}
